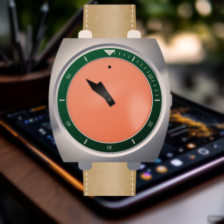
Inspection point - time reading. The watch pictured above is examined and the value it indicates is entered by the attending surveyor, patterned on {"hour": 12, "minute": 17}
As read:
{"hour": 10, "minute": 52}
